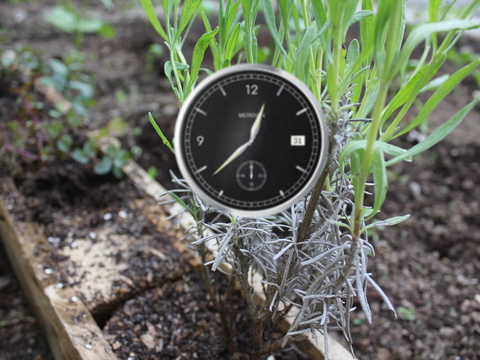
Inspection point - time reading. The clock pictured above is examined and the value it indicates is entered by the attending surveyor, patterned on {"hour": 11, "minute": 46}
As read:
{"hour": 12, "minute": 38}
